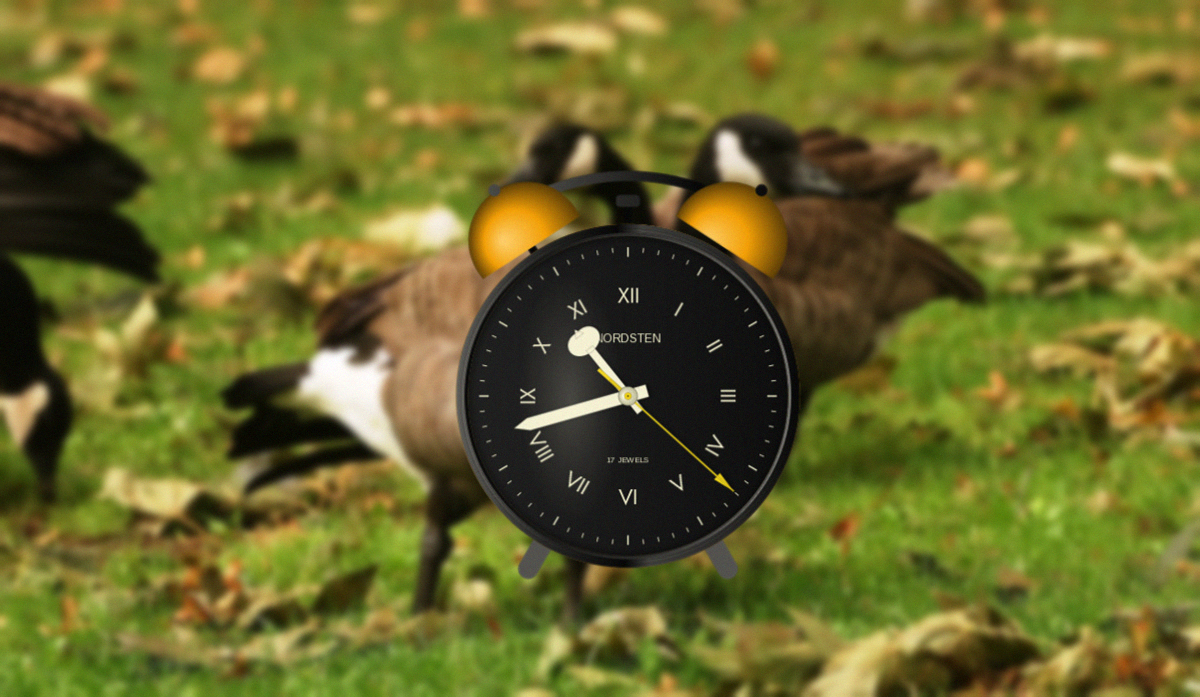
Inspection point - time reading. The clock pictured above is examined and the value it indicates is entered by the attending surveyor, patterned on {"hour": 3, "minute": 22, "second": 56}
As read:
{"hour": 10, "minute": 42, "second": 22}
